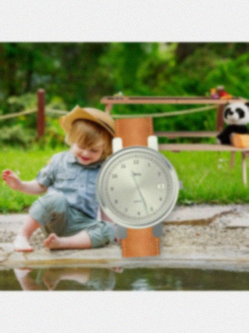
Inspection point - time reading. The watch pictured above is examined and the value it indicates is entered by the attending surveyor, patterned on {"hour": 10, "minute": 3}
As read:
{"hour": 11, "minute": 27}
